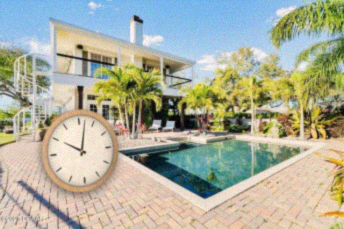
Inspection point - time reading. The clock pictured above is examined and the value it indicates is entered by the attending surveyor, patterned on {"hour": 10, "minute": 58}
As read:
{"hour": 10, "minute": 2}
